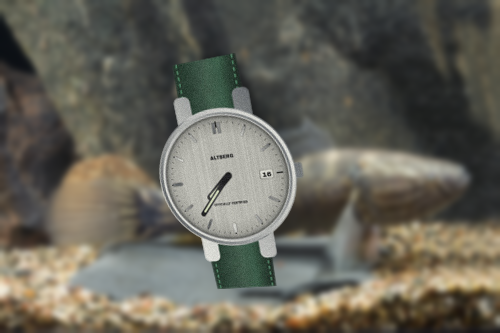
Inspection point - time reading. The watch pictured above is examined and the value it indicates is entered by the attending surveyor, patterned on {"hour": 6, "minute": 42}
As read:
{"hour": 7, "minute": 37}
